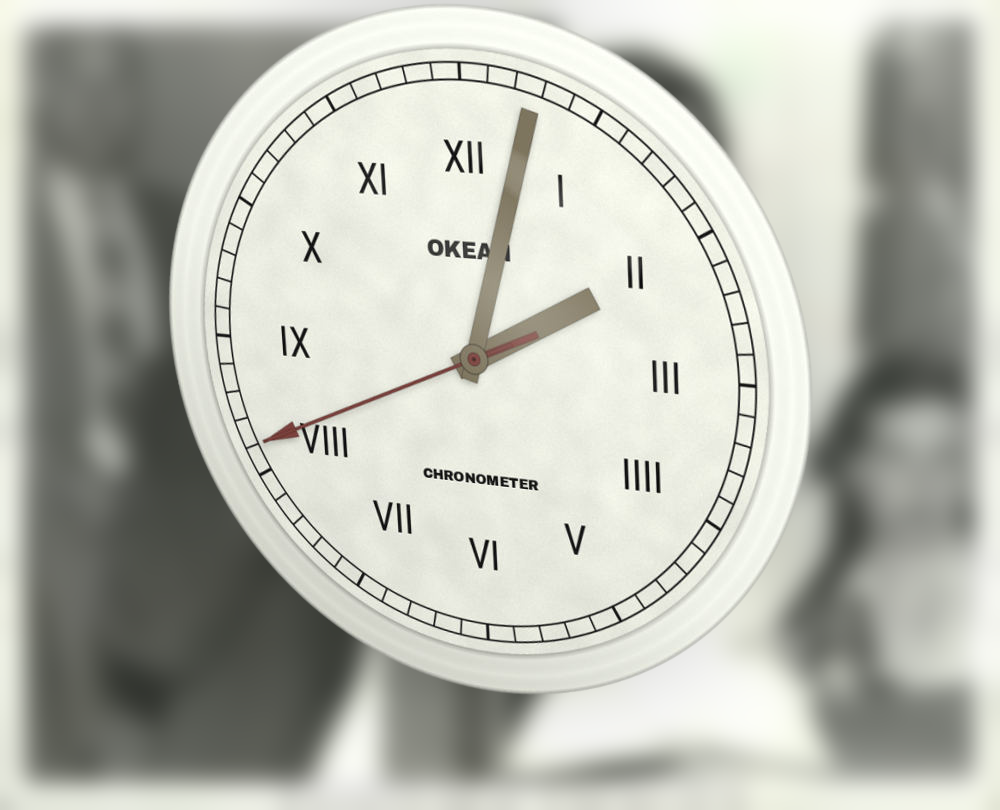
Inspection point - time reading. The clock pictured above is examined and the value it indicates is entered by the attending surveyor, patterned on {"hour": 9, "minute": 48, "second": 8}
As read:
{"hour": 2, "minute": 2, "second": 41}
